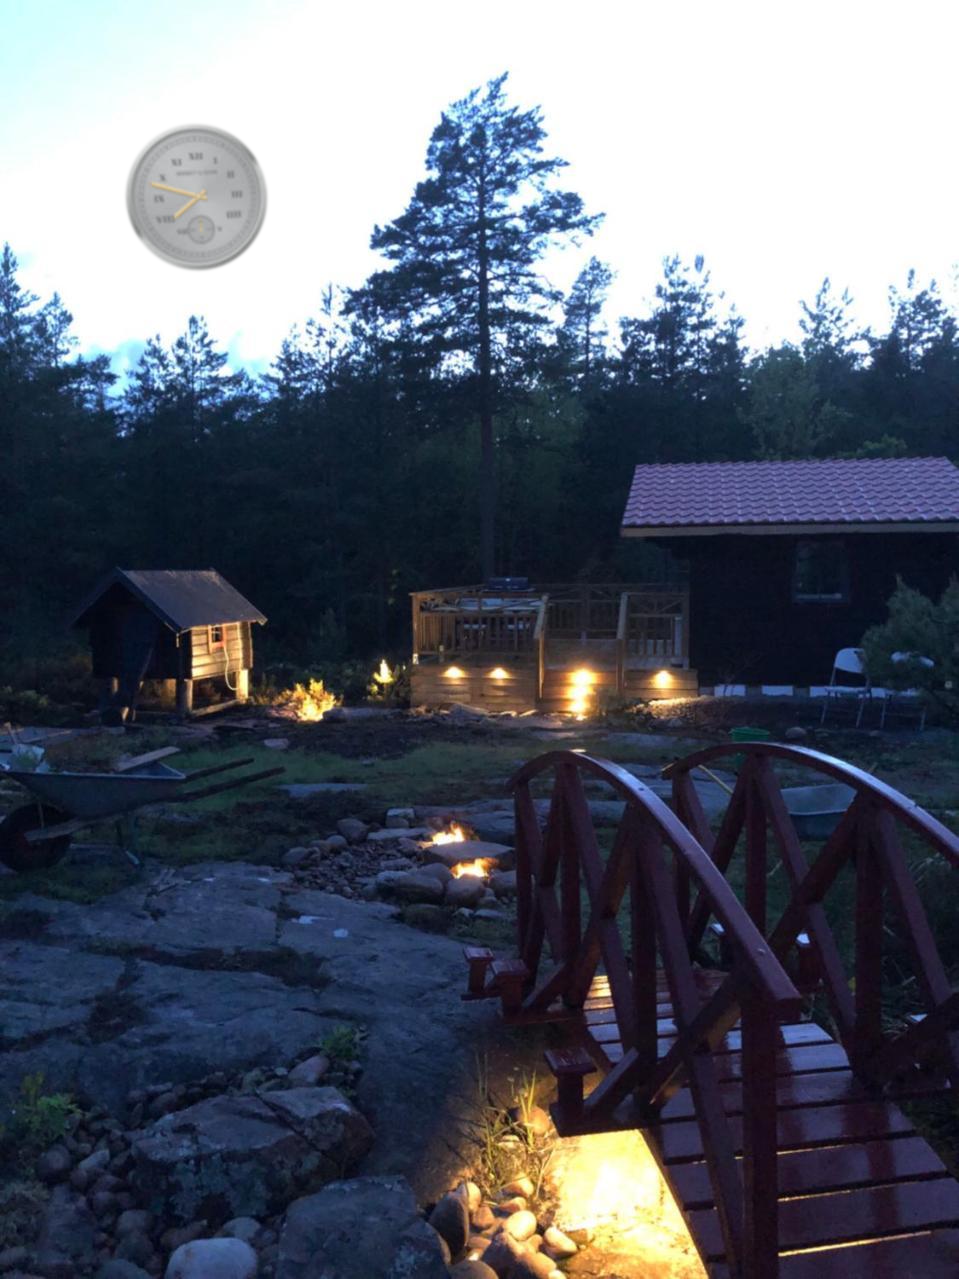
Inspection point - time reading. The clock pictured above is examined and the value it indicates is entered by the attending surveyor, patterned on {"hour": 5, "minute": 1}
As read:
{"hour": 7, "minute": 48}
